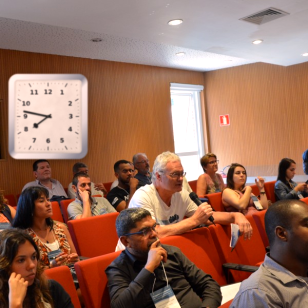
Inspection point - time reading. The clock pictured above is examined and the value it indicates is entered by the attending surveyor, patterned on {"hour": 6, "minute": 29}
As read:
{"hour": 7, "minute": 47}
